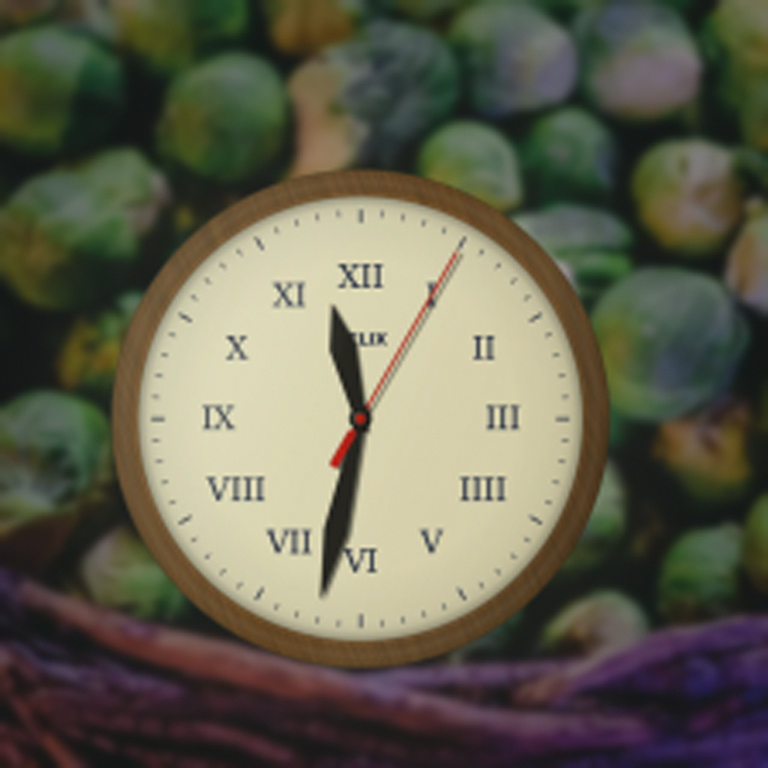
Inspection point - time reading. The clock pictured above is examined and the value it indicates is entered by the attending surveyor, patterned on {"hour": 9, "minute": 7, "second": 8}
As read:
{"hour": 11, "minute": 32, "second": 5}
